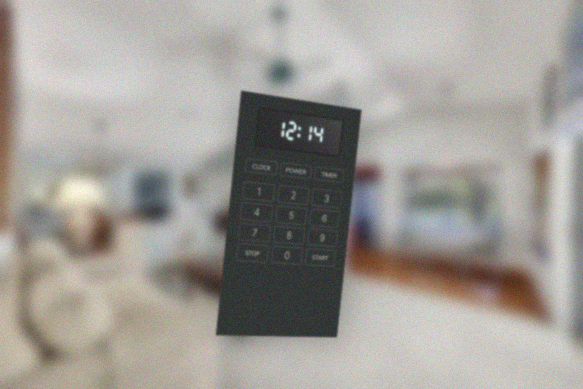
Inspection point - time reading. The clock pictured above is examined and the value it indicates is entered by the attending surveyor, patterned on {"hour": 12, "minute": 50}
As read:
{"hour": 12, "minute": 14}
